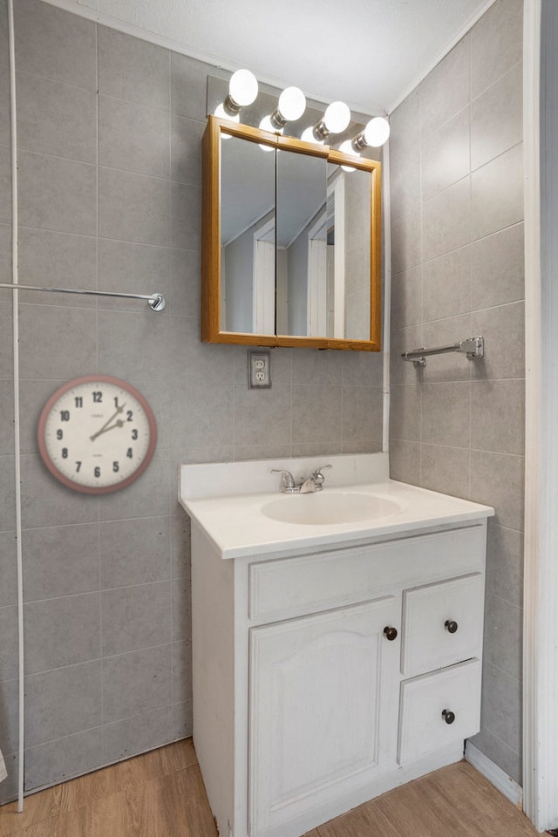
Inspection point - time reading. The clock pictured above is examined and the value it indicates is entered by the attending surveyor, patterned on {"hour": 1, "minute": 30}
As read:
{"hour": 2, "minute": 7}
